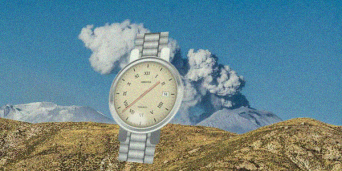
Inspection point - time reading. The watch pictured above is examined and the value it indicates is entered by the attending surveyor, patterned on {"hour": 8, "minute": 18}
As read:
{"hour": 1, "minute": 38}
